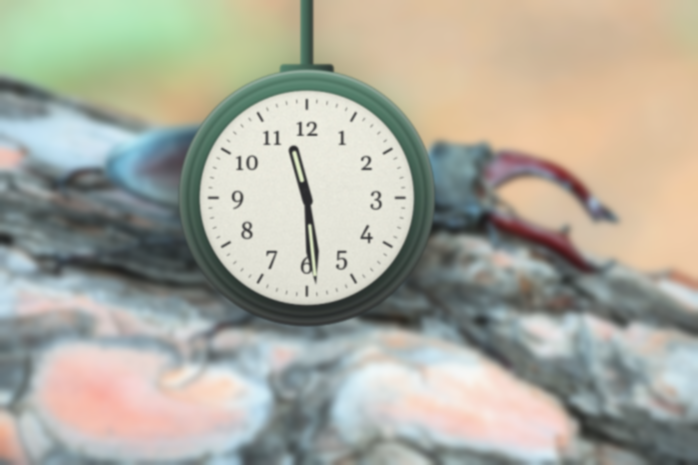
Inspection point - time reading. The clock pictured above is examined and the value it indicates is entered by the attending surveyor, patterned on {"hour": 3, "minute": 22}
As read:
{"hour": 11, "minute": 29}
